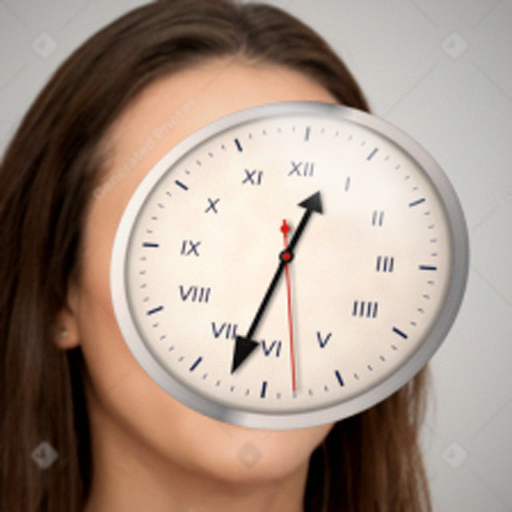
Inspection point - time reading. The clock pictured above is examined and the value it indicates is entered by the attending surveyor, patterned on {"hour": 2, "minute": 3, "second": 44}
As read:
{"hour": 12, "minute": 32, "second": 28}
